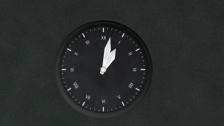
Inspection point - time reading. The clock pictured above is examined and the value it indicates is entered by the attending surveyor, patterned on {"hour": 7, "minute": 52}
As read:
{"hour": 1, "minute": 2}
